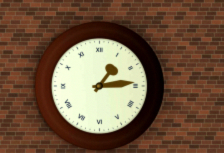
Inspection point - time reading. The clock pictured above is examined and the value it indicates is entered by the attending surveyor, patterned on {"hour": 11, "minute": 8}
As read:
{"hour": 1, "minute": 14}
